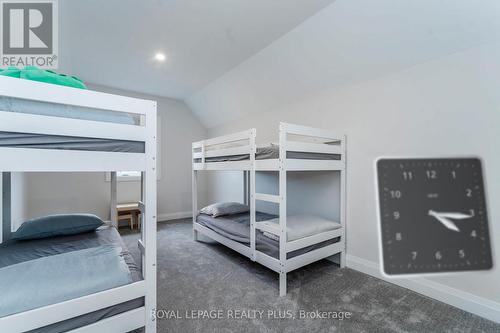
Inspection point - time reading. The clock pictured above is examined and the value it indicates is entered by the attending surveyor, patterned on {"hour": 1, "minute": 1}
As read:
{"hour": 4, "minute": 16}
